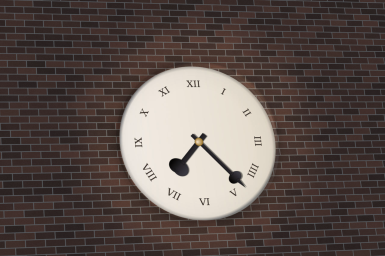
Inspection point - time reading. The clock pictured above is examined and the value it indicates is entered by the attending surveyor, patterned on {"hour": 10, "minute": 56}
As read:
{"hour": 7, "minute": 23}
